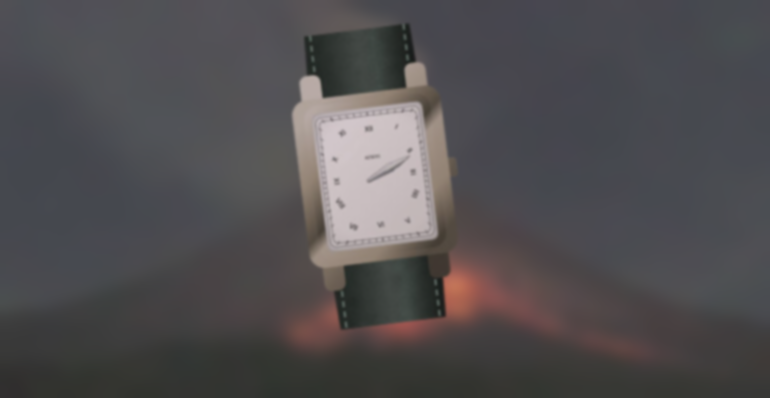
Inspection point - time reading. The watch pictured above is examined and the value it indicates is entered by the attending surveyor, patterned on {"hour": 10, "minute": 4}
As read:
{"hour": 2, "minute": 11}
